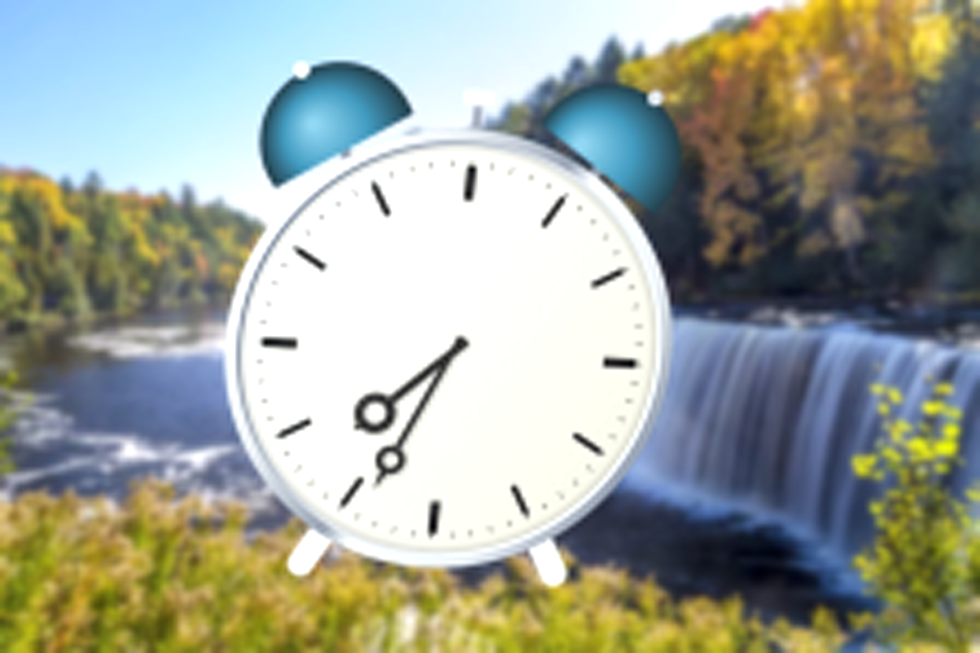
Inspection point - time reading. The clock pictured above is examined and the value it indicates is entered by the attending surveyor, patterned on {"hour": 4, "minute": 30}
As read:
{"hour": 7, "minute": 34}
